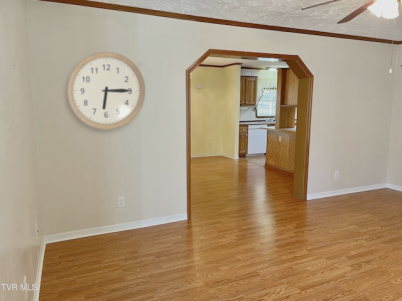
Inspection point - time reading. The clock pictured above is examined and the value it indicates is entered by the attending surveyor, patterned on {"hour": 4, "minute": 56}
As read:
{"hour": 6, "minute": 15}
